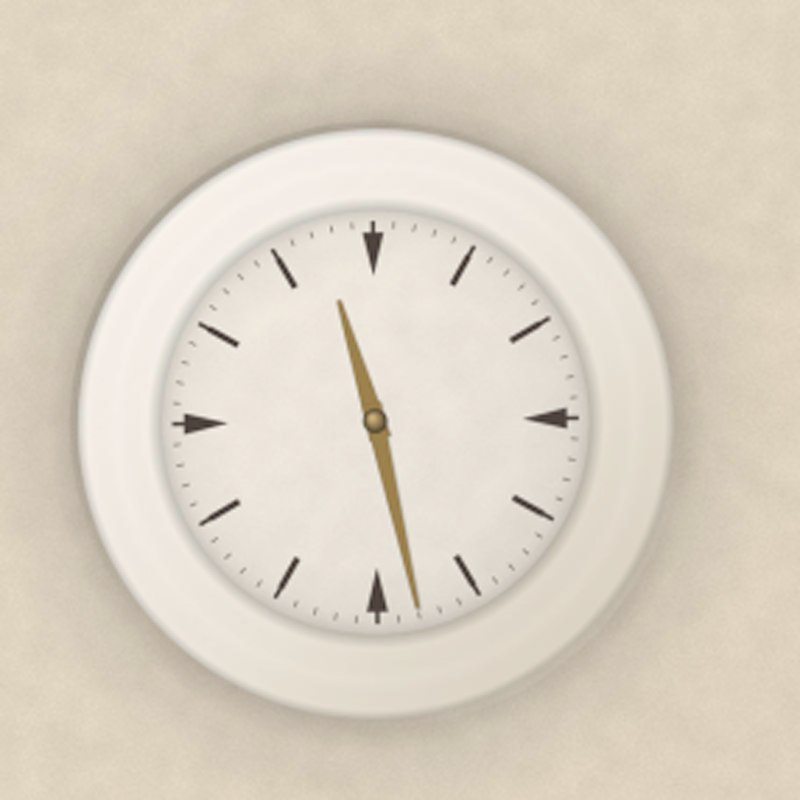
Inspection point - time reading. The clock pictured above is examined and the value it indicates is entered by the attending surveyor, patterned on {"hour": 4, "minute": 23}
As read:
{"hour": 11, "minute": 28}
